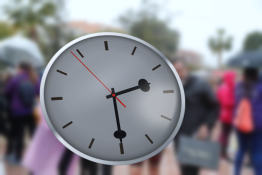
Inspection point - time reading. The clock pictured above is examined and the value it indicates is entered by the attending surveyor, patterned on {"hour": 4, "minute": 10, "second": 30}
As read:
{"hour": 2, "minute": 29, "second": 54}
